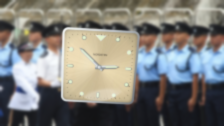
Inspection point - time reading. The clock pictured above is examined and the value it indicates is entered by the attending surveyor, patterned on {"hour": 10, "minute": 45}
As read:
{"hour": 2, "minute": 52}
